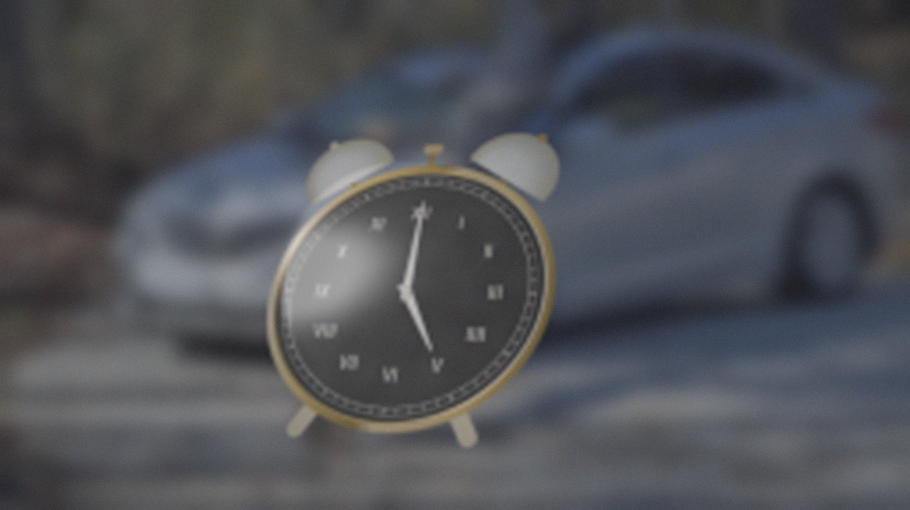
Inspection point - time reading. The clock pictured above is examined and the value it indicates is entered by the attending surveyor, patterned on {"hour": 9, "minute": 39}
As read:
{"hour": 5, "minute": 0}
